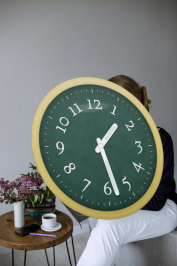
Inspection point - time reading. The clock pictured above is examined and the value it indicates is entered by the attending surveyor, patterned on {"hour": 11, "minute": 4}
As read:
{"hour": 1, "minute": 28}
